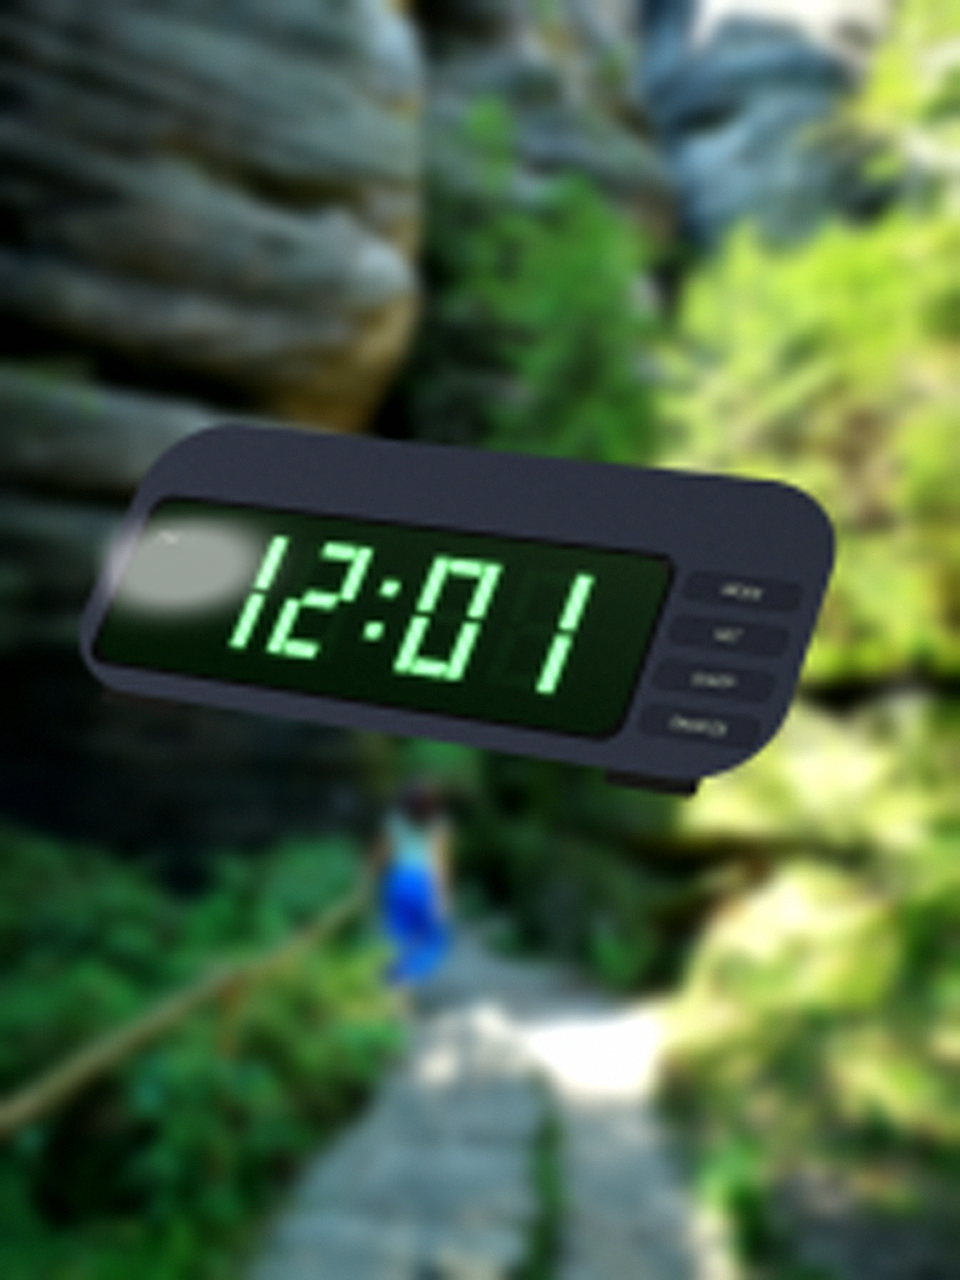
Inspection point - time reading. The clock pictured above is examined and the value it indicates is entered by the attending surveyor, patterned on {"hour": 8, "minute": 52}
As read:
{"hour": 12, "minute": 1}
